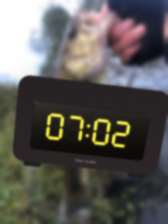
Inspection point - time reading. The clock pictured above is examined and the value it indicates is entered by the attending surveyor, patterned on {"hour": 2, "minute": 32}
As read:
{"hour": 7, "minute": 2}
